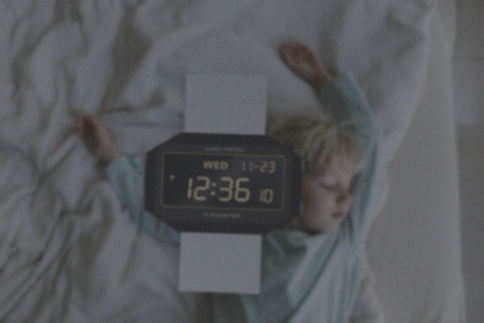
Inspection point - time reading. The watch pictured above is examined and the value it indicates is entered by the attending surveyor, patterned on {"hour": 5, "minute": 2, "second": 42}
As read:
{"hour": 12, "minute": 36, "second": 10}
